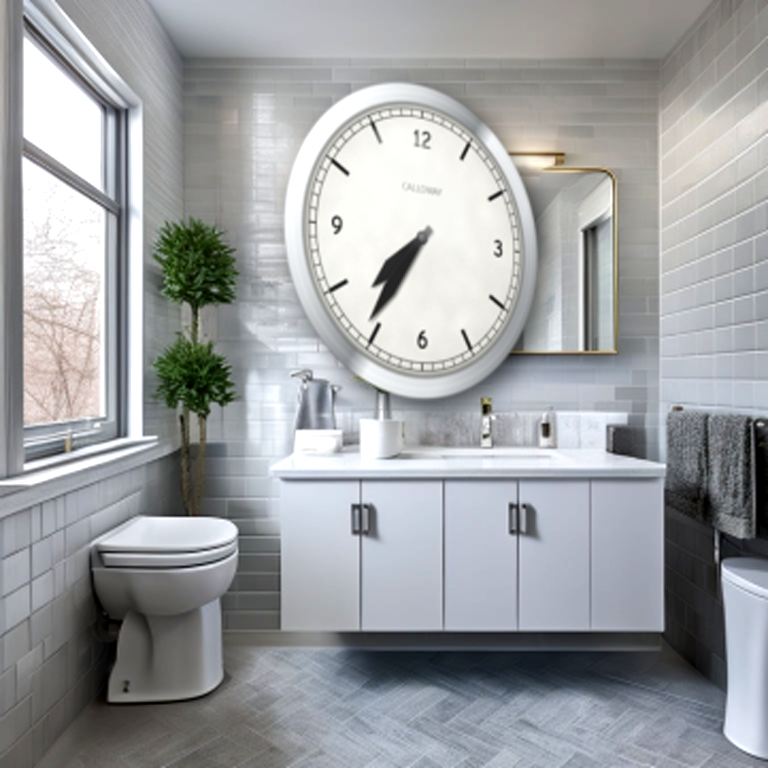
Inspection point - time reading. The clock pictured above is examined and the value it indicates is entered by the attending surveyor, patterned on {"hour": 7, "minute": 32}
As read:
{"hour": 7, "minute": 36}
